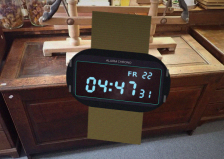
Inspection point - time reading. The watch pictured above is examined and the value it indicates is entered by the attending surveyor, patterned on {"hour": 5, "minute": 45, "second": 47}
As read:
{"hour": 4, "minute": 47, "second": 31}
